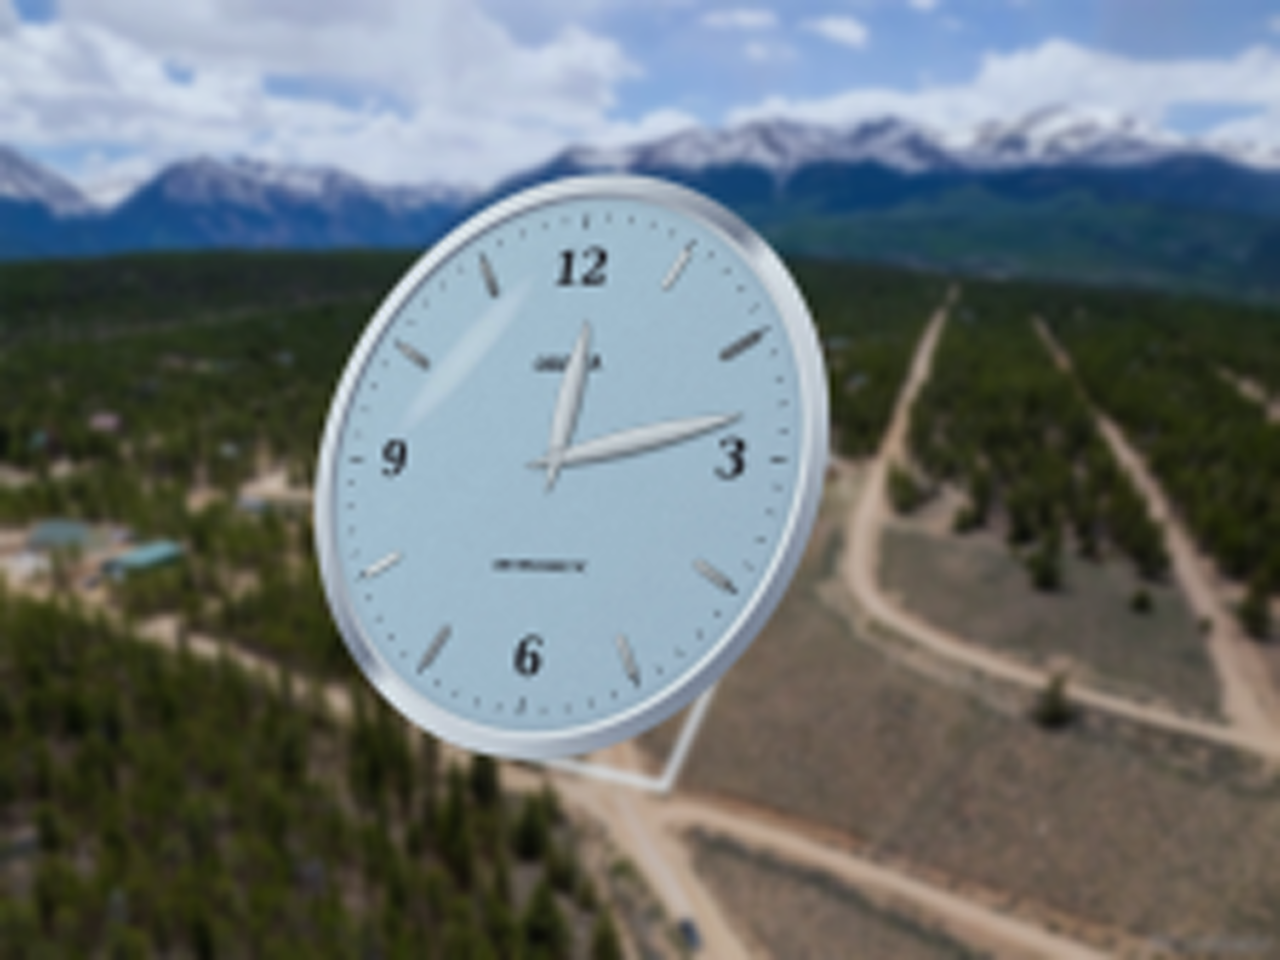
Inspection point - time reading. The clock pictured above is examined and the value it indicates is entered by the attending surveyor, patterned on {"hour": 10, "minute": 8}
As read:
{"hour": 12, "minute": 13}
